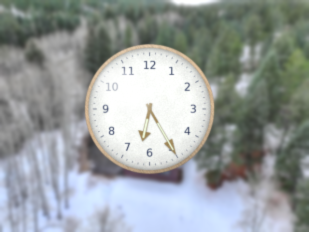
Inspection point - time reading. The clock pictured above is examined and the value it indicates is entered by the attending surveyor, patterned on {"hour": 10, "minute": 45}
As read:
{"hour": 6, "minute": 25}
